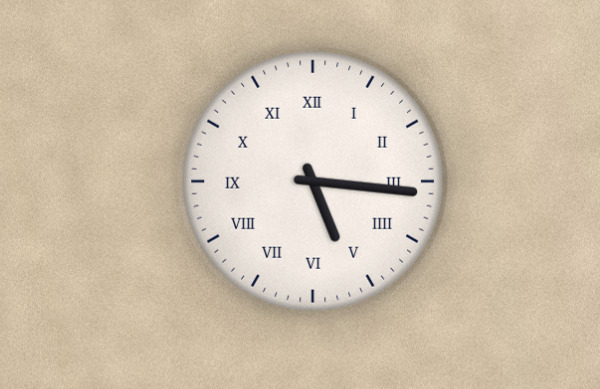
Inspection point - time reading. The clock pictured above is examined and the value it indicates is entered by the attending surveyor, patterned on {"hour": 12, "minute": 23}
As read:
{"hour": 5, "minute": 16}
